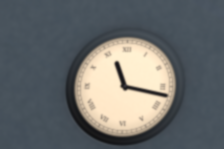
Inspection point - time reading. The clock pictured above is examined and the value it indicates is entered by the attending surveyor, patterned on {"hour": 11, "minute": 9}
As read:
{"hour": 11, "minute": 17}
